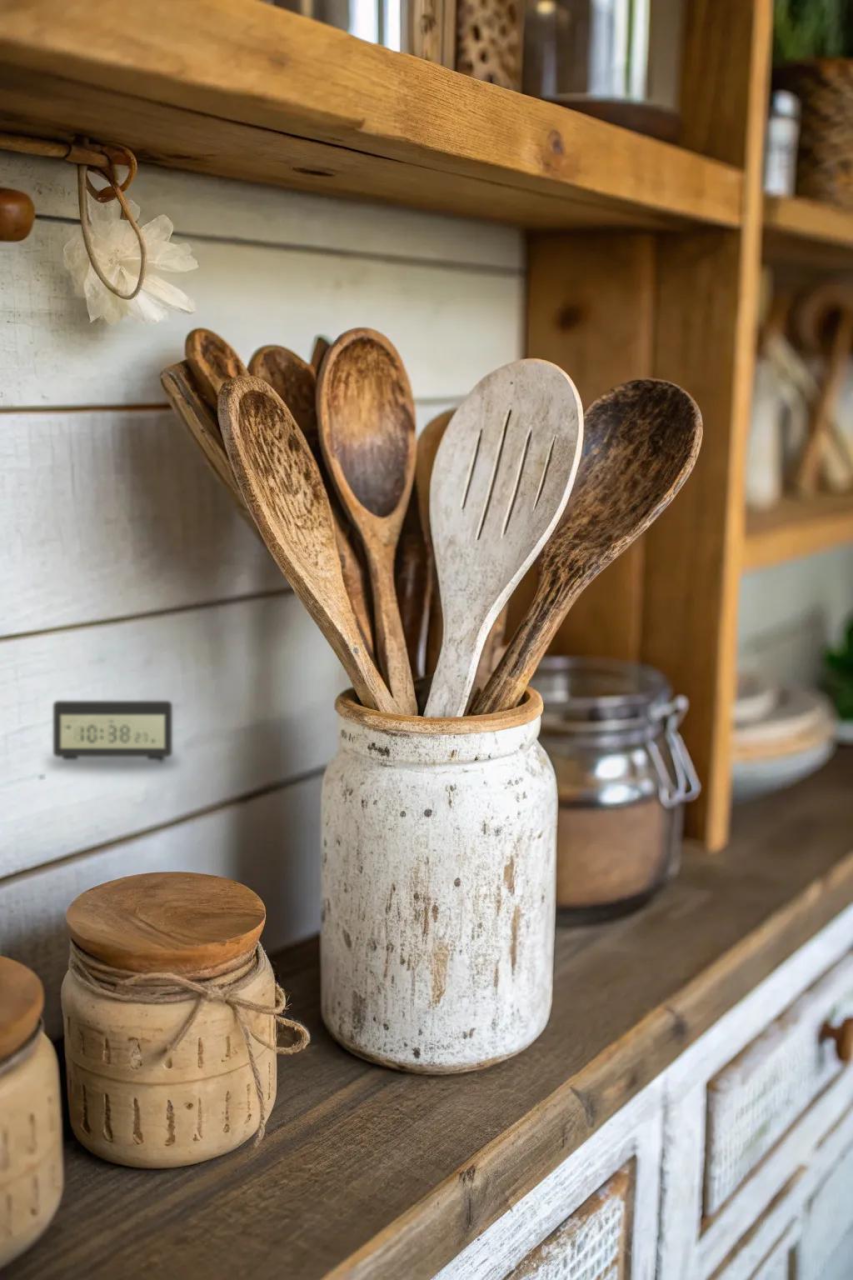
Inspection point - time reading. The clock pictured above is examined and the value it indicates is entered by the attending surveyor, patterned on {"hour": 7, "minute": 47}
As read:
{"hour": 10, "minute": 38}
